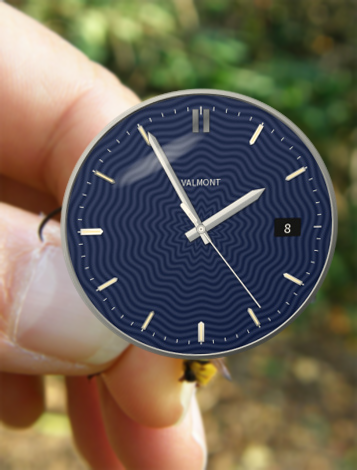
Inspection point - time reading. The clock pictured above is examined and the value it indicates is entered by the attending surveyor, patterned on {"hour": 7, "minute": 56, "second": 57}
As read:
{"hour": 1, "minute": 55, "second": 24}
